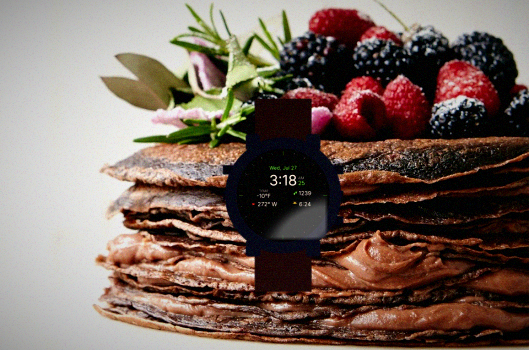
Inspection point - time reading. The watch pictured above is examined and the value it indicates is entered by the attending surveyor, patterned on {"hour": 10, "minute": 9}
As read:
{"hour": 3, "minute": 18}
